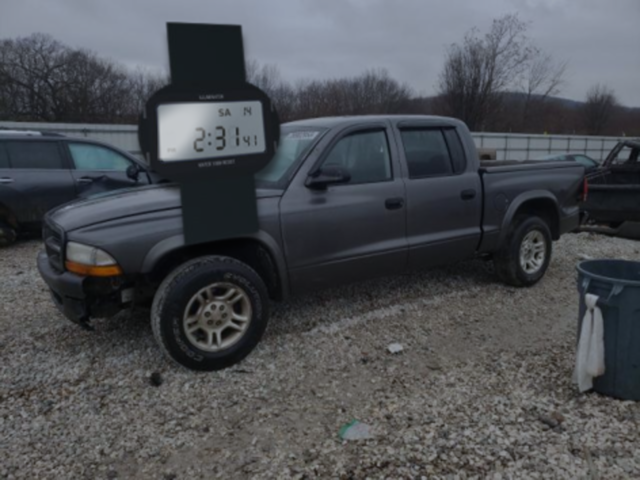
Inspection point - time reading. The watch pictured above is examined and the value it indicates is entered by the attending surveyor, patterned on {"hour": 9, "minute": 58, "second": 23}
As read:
{"hour": 2, "minute": 31, "second": 41}
